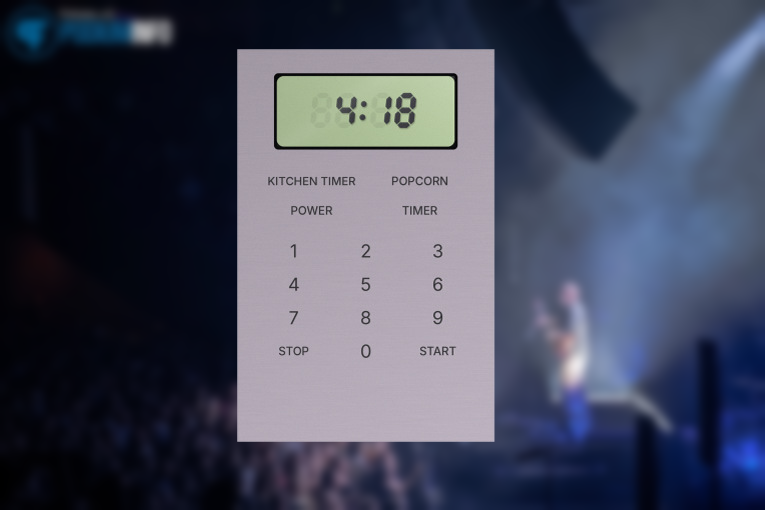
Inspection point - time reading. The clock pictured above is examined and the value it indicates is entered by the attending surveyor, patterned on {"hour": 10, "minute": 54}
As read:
{"hour": 4, "minute": 18}
